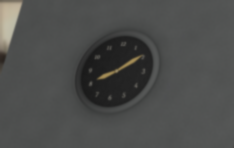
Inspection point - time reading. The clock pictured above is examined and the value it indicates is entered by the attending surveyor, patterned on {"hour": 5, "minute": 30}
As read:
{"hour": 8, "minute": 9}
